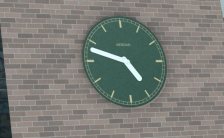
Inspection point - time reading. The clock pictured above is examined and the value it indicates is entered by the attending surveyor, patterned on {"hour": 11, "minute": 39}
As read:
{"hour": 4, "minute": 48}
